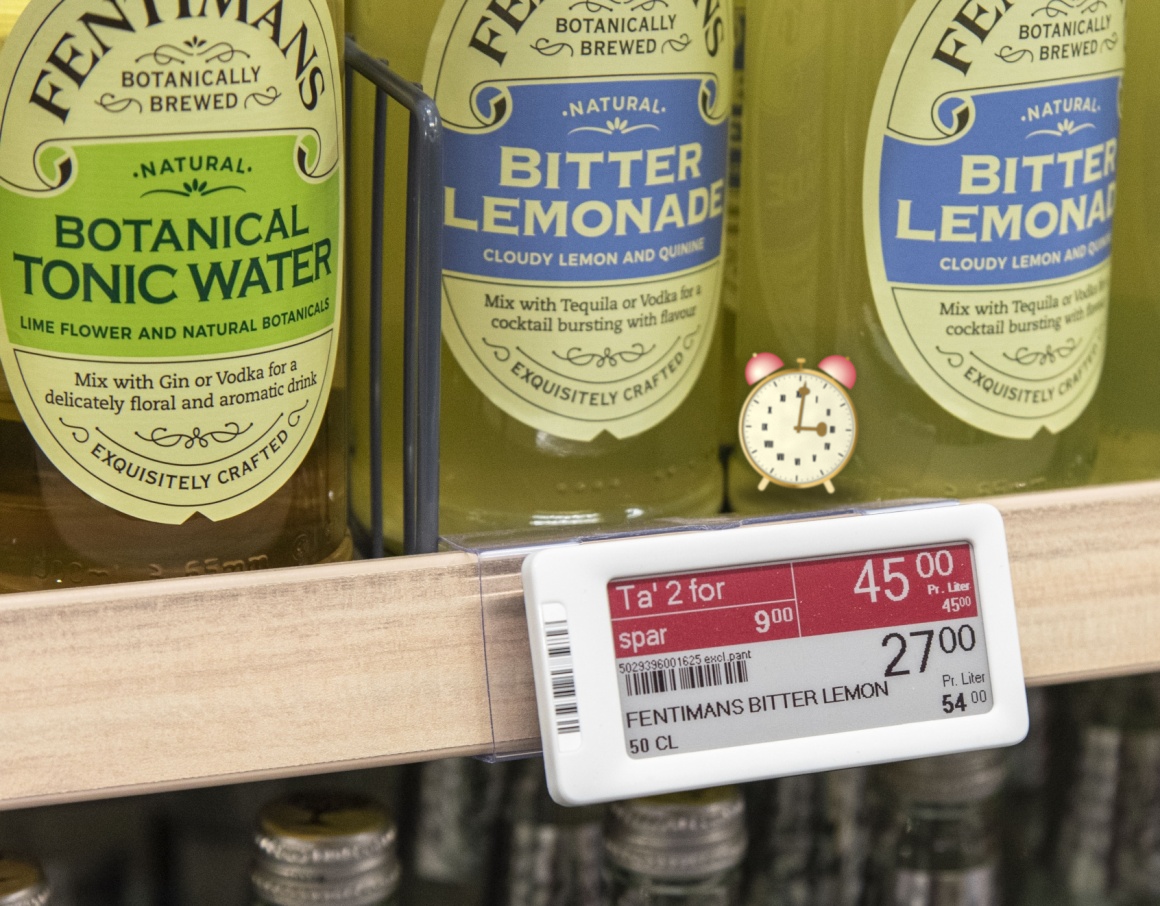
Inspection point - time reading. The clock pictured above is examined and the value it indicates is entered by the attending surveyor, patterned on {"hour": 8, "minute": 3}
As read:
{"hour": 3, "minute": 1}
